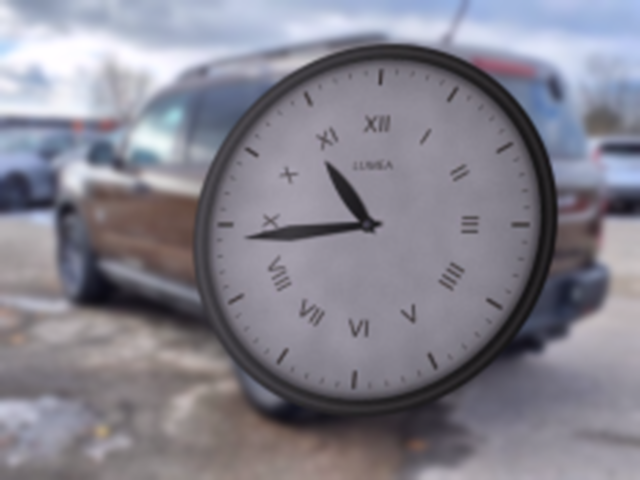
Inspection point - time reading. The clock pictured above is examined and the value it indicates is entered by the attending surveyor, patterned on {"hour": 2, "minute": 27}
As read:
{"hour": 10, "minute": 44}
